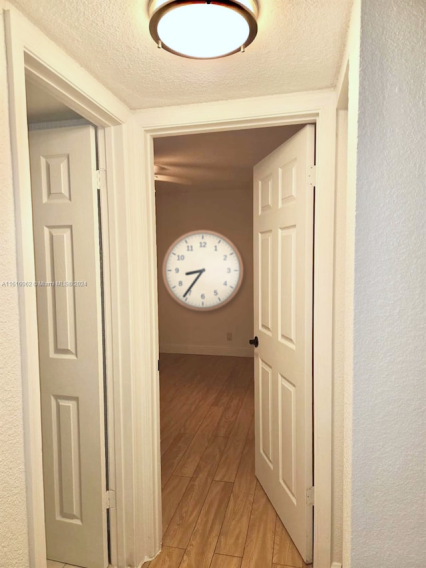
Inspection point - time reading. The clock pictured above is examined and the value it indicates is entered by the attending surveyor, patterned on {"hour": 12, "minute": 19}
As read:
{"hour": 8, "minute": 36}
